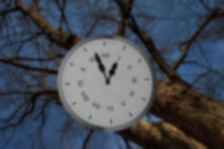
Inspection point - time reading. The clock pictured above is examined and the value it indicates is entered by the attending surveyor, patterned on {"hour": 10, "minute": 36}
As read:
{"hour": 12, "minute": 57}
